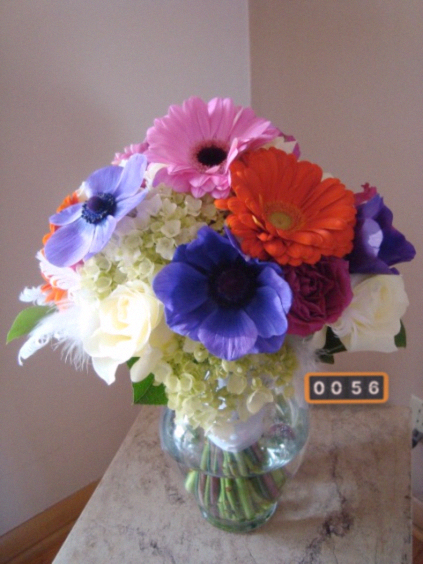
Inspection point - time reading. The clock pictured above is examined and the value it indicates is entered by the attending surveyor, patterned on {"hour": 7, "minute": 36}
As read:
{"hour": 0, "minute": 56}
